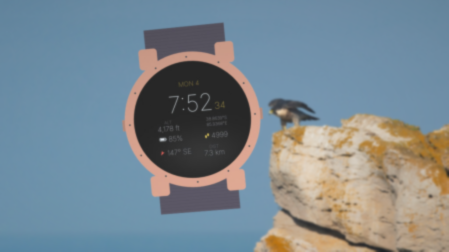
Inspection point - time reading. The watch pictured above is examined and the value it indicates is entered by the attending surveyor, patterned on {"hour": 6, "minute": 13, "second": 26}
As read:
{"hour": 7, "minute": 52, "second": 34}
